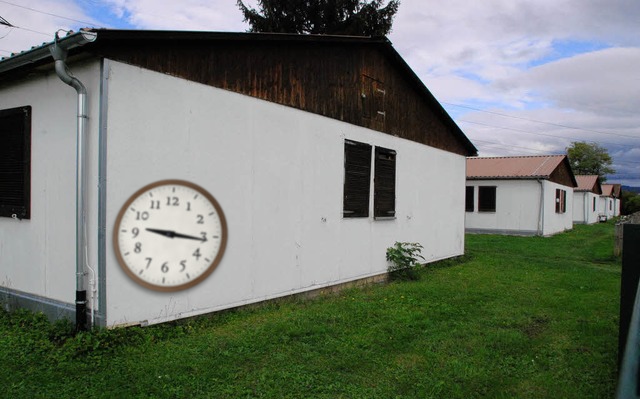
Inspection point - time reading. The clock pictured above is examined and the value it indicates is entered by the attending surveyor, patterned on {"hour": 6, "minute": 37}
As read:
{"hour": 9, "minute": 16}
